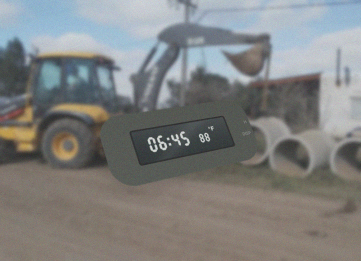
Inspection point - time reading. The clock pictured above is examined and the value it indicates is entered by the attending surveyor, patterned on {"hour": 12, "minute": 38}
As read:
{"hour": 6, "minute": 45}
